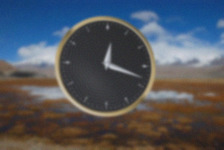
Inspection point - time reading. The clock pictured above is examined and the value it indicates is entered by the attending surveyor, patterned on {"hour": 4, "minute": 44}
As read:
{"hour": 12, "minute": 18}
